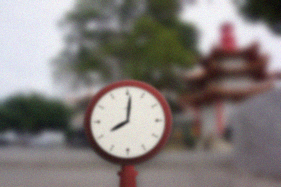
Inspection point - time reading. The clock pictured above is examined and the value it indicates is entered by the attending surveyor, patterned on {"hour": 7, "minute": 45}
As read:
{"hour": 8, "minute": 1}
